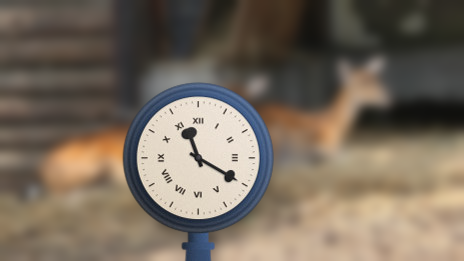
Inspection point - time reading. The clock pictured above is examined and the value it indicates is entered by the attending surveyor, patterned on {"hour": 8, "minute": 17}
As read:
{"hour": 11, "minute": 20}
